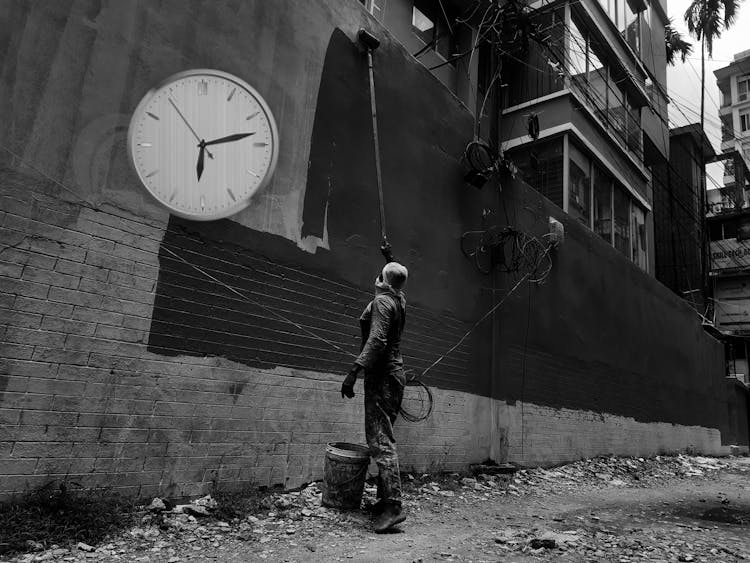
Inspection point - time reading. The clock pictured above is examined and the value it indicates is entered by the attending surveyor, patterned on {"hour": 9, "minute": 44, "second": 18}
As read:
{"hour": 6, "minute": 12, "second": 54}
